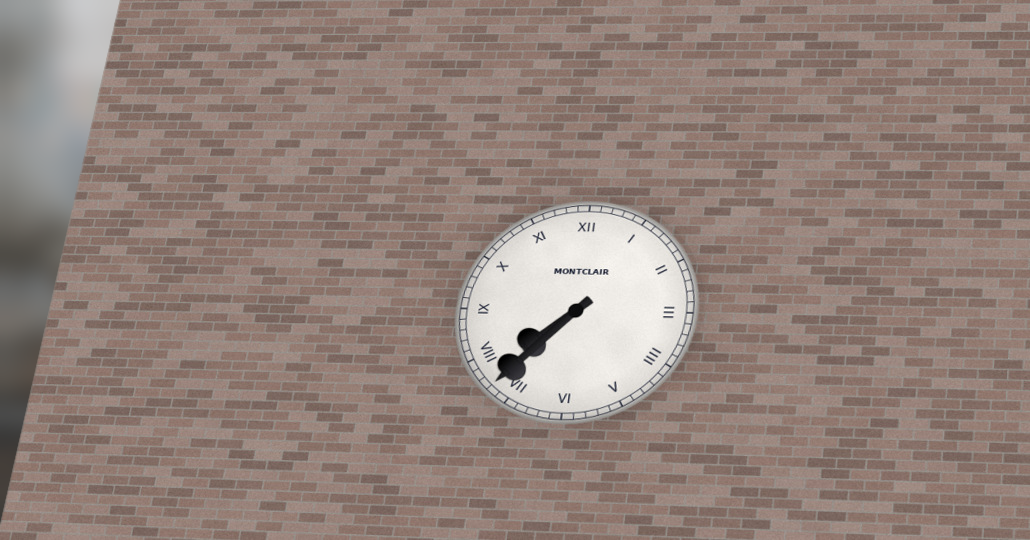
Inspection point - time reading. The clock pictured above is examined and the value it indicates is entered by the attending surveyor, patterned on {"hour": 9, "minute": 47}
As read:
{"hour": 7, "minute": 37}
